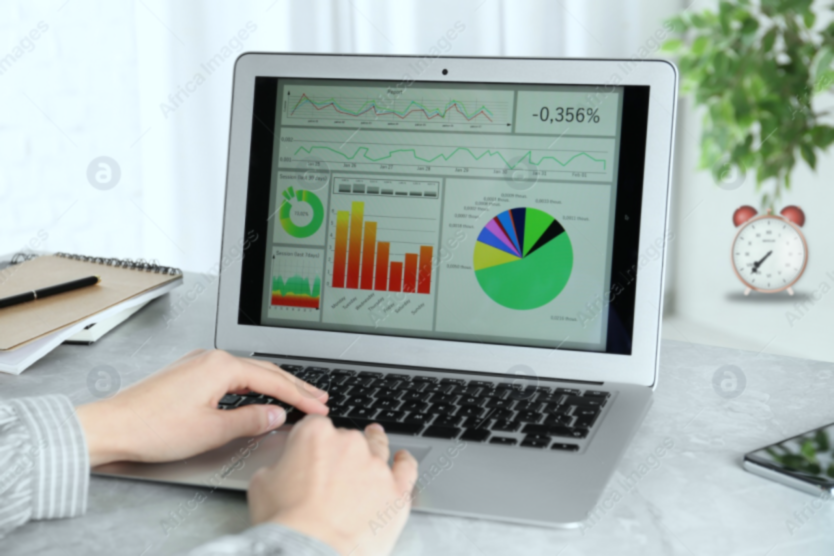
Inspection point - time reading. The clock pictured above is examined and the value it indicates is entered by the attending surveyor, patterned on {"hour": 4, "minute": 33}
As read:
{"hour": 7, "minute": 37}
